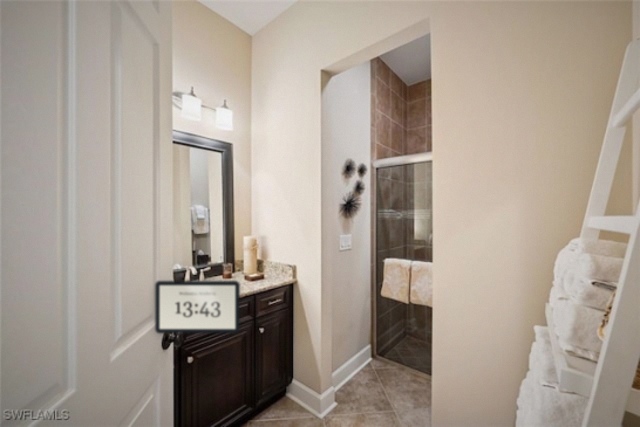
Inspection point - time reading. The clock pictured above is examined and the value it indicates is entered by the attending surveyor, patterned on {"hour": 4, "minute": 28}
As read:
{"hour": 13, "minute": 43}
